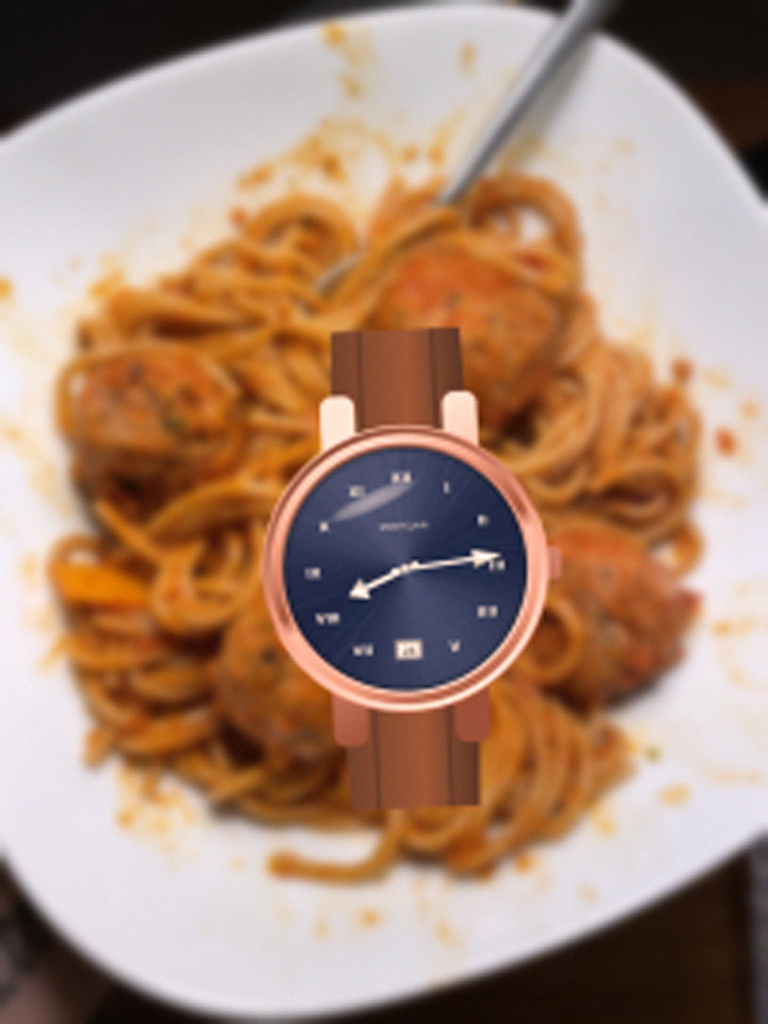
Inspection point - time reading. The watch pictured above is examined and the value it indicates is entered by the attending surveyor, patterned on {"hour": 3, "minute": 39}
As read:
{"hour": 8, "minute": 14}
